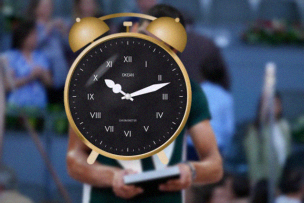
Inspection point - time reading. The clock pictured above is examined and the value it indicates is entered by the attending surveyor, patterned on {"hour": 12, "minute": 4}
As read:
{"hour": 10, "minute": 12}
